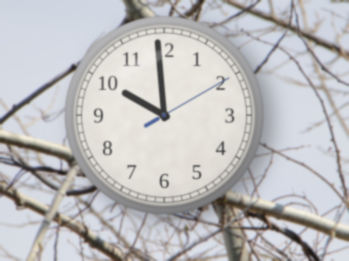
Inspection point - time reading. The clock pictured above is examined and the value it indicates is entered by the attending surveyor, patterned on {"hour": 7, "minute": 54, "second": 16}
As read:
{"hour": 9, "minute": 59, "second": 10}
